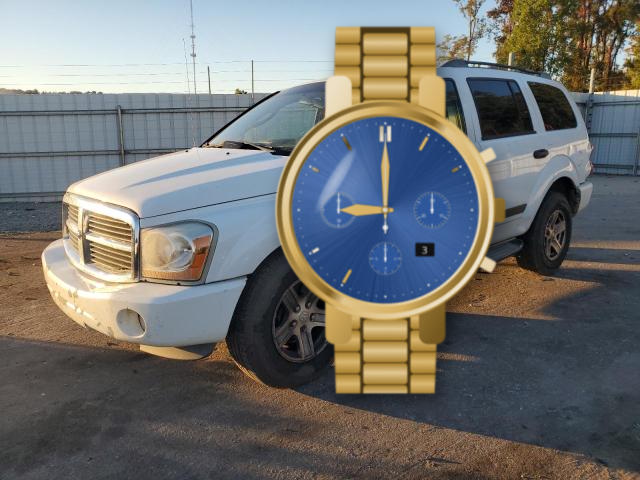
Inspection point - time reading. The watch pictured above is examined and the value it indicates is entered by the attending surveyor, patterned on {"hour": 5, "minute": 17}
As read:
{"hour": 9, "minute": 0}
